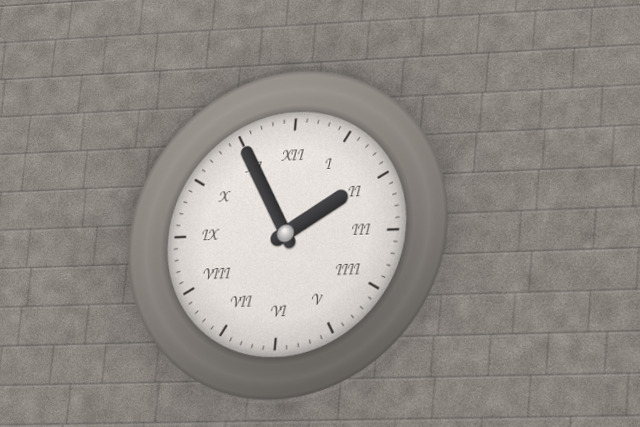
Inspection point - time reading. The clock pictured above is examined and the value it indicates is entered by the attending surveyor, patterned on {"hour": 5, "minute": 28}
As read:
{"hour": 1, "minute": 55}
